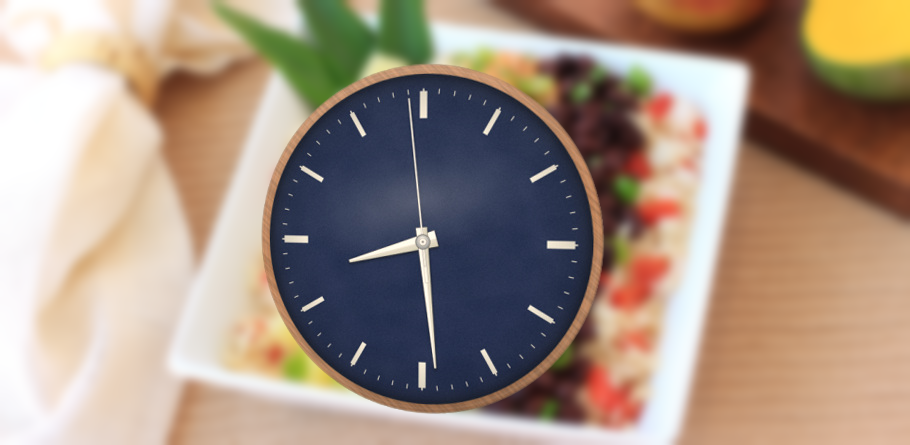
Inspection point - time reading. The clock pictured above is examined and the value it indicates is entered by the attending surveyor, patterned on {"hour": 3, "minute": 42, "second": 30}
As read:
{"hour": 8, "minute": 28, "second": 59}
